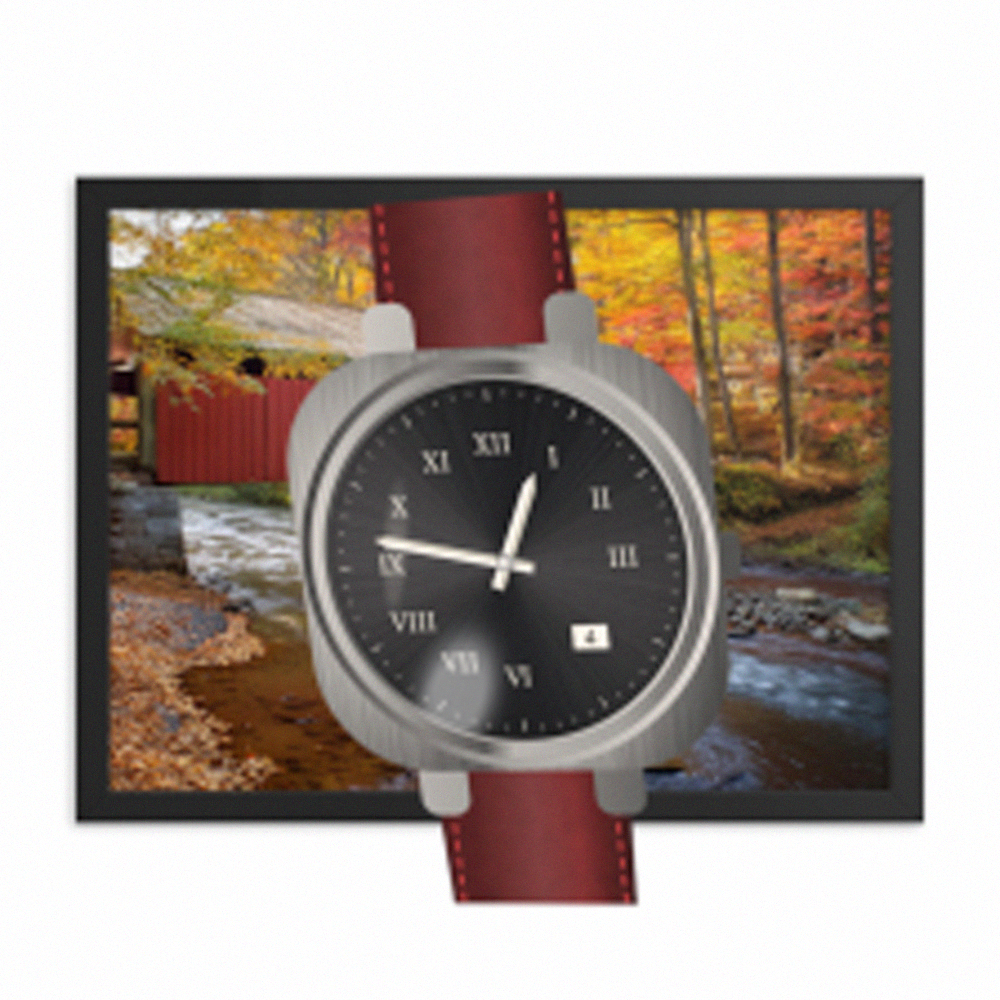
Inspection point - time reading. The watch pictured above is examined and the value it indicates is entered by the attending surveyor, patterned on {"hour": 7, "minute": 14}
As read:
{"hour": 12, "minute": 47}
